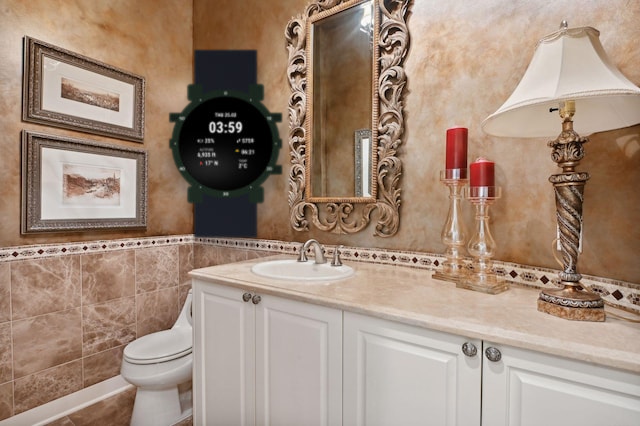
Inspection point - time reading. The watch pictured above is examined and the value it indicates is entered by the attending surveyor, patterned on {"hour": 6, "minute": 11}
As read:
{"hour": 3, "minute": 59}
